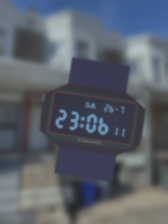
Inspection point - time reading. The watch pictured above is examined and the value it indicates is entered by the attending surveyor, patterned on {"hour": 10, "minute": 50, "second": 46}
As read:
{"hour": 23, "minute": 6, "second": 11}
